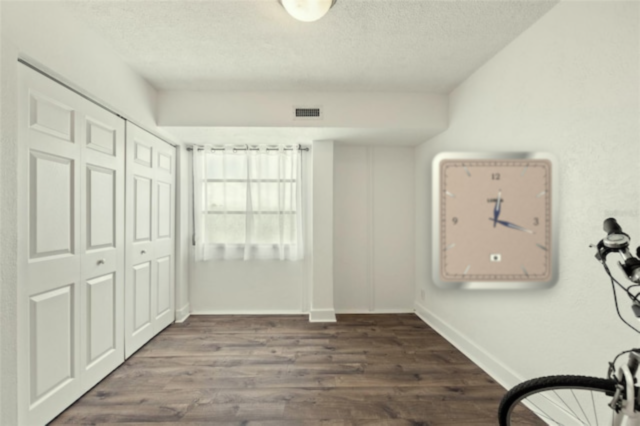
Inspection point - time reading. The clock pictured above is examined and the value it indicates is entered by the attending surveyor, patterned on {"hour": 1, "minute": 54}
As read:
{"hour": 12, "minute": 18}
